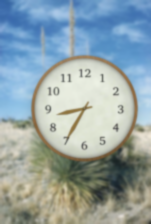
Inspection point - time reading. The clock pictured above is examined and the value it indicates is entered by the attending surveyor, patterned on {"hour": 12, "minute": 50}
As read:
{"hour": 8, "minute": 35}
